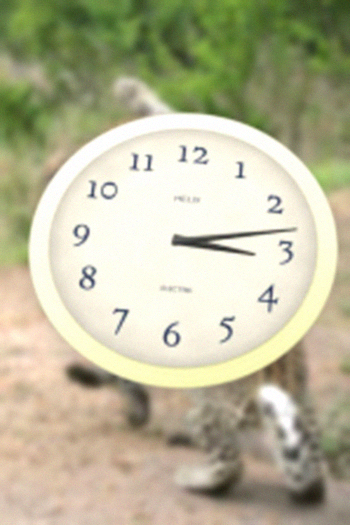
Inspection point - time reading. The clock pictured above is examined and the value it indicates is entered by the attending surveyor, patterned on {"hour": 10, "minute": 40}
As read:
{"hour": 3, "minute": 13}
